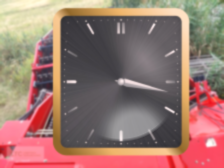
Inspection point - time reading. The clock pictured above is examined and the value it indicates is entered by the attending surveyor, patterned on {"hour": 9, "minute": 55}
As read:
{"hour": 3, "minute": 17}
